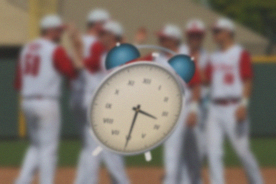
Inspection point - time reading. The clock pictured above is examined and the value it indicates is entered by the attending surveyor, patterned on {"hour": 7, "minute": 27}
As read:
{"hour": 3, "minute": 30}
